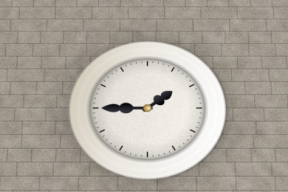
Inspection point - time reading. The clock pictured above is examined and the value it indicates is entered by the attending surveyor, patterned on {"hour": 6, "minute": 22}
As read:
{"hour": 1, "minute": 45}
